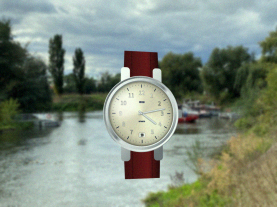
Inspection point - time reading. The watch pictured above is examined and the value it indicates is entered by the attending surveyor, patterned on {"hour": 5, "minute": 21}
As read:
{"hour": 4, "minute": 13}
